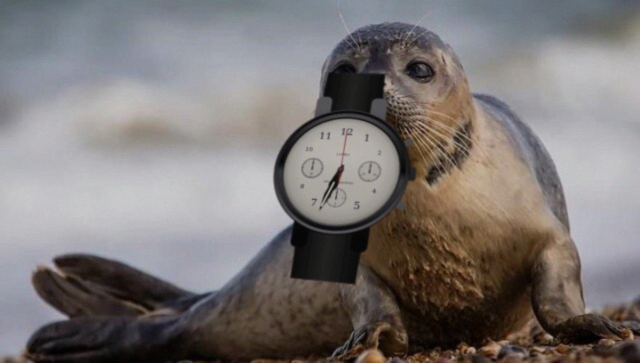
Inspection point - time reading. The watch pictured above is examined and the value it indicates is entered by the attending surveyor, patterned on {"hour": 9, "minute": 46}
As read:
{"hour": 6, "minute": 33}
